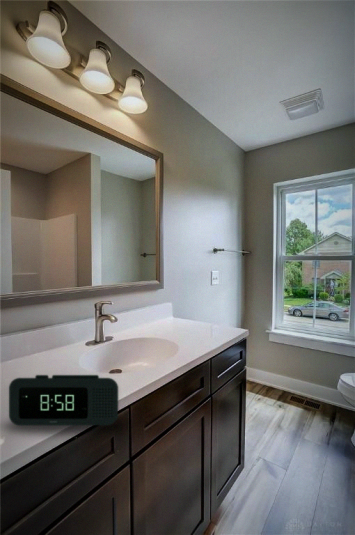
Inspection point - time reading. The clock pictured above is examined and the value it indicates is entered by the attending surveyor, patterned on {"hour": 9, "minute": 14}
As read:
{"hour": 8, "minute": 58}
